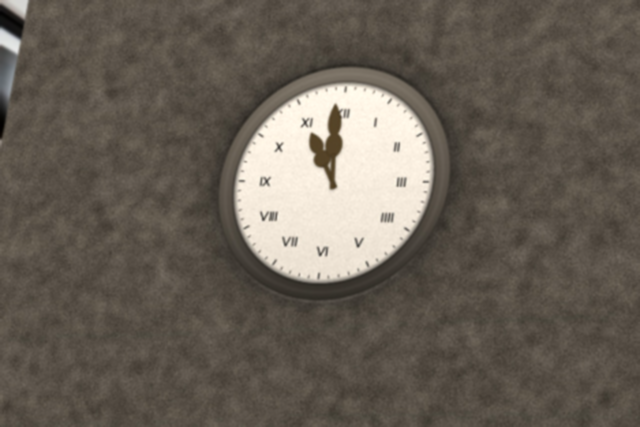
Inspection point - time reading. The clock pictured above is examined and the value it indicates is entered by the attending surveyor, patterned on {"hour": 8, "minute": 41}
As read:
{"hour": 10, "minute": 59}
